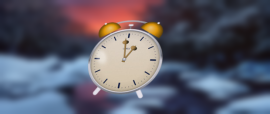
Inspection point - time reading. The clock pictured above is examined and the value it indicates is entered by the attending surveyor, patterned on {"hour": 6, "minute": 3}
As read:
{"hour": 12, "minute": 59}
